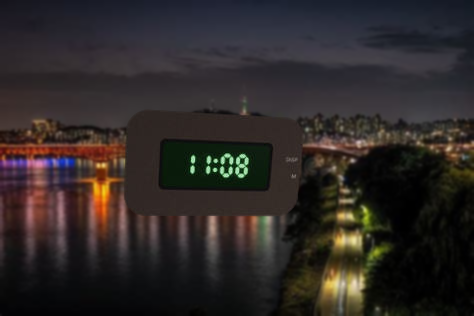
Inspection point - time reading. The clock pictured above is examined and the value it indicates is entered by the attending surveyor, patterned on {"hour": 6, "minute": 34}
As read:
{"hour": 11, "minute": 8}
